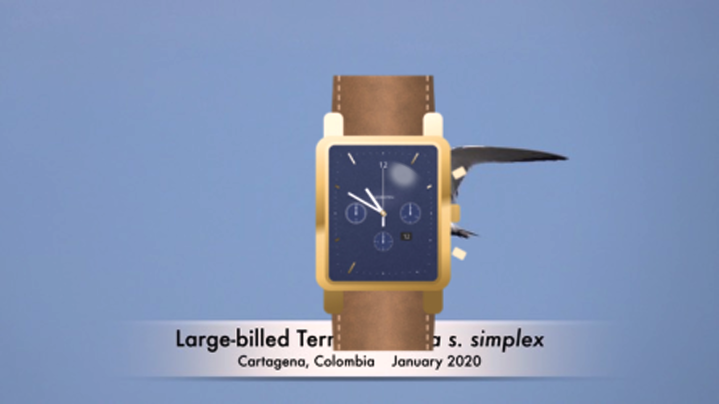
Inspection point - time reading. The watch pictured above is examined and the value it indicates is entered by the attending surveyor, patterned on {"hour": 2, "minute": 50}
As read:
{"hour": 10, "minute": 50}
